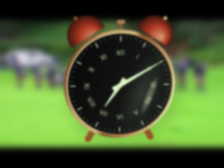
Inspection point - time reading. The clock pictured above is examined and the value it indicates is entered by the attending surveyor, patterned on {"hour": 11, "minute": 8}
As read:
{"hour": 7, "minute": 10}
